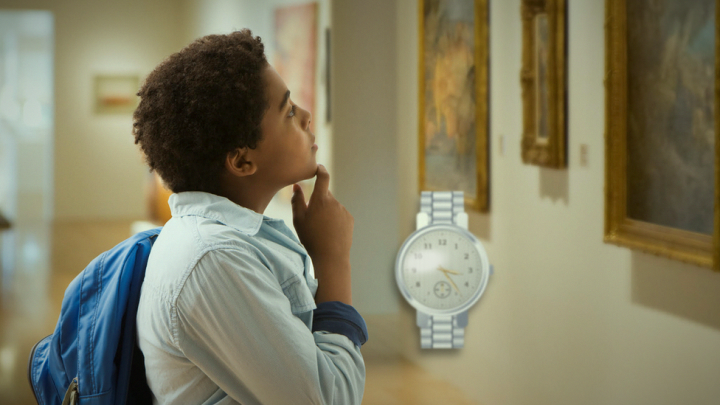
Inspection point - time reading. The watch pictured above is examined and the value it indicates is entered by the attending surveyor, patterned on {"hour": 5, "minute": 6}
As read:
{"hour": 3, "minute": 24}
